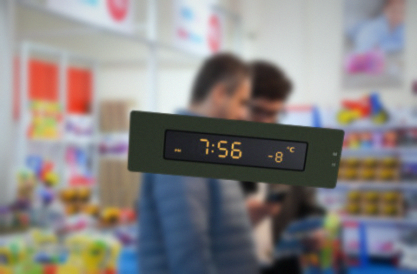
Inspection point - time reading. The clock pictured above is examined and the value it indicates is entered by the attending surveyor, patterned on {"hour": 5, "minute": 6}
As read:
{"hour": 7, "minute": 56}
